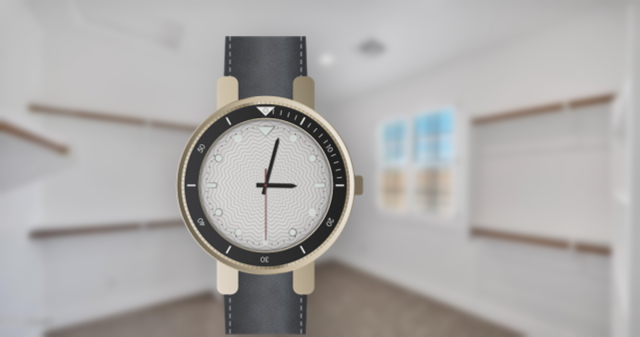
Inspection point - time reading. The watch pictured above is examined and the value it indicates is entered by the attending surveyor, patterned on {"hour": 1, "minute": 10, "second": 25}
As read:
{"hour": 3, "minute": 2, "second": 30}
